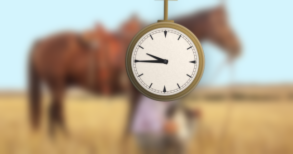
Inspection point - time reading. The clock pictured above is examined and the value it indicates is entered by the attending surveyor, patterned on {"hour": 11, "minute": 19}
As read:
{"hour": 9, "minute": 45}
